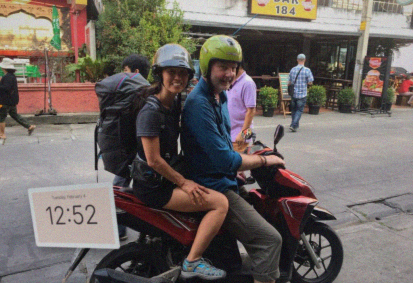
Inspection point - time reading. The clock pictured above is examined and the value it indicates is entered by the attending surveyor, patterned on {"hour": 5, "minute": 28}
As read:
{"hour": 12, "minute": 52}
